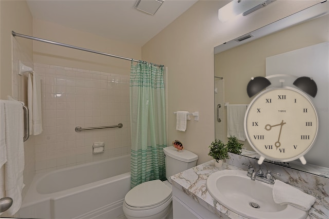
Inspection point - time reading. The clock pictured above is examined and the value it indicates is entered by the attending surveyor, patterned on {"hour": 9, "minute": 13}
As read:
{"hour": 8, "minute": 32}
